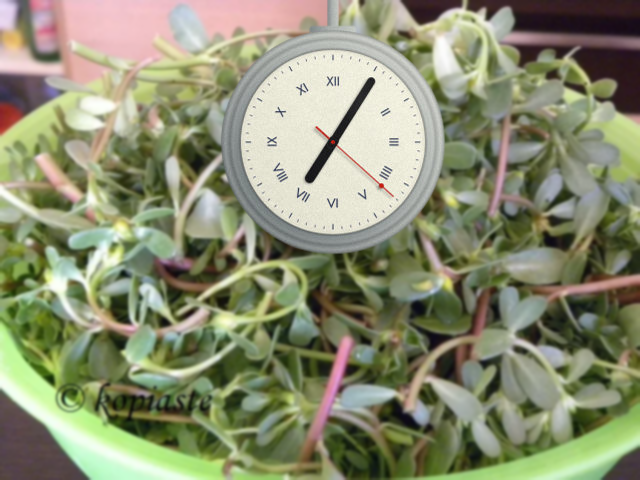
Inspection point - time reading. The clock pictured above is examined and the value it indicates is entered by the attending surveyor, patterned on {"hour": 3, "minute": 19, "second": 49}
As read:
{"hour": 7, "minute": 5, "second": 22}
